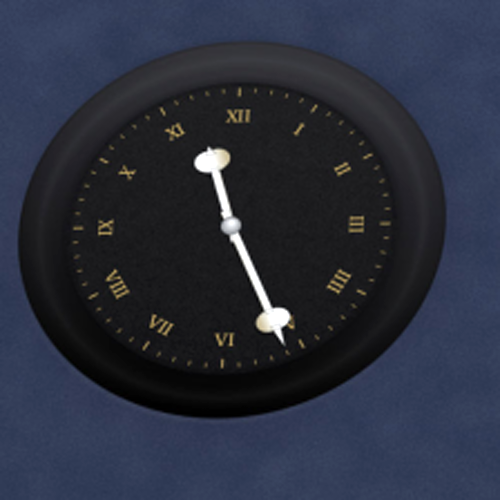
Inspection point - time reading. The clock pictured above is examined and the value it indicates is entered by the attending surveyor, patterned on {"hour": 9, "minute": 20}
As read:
{"hour": 11, "minute": 26}
